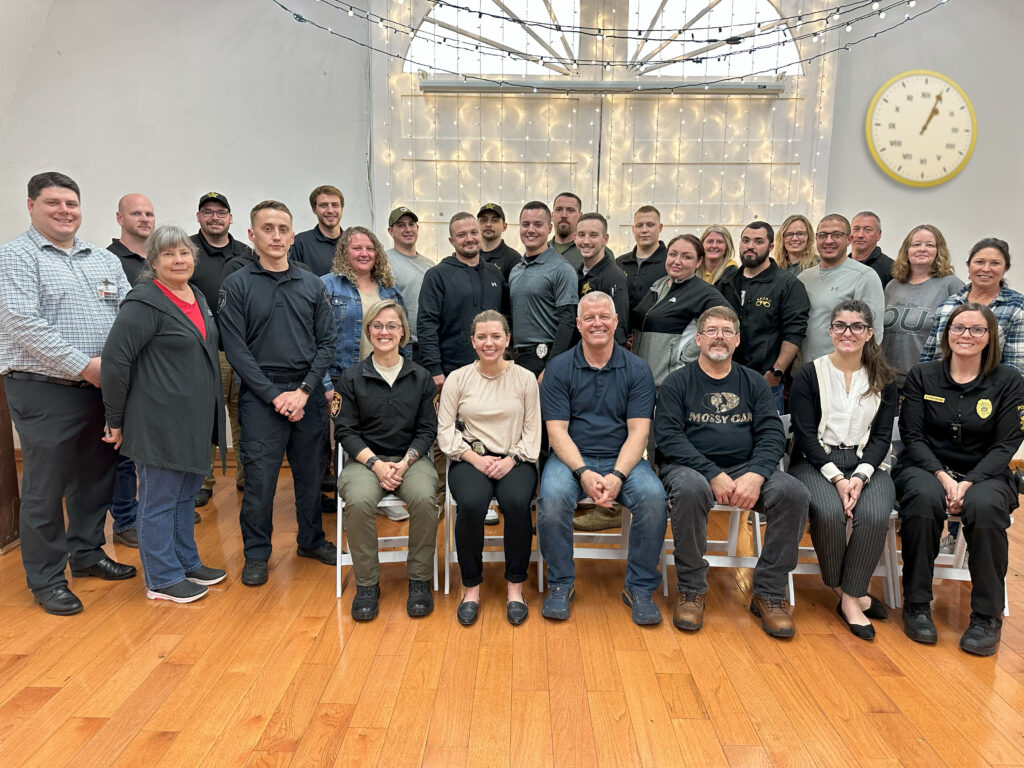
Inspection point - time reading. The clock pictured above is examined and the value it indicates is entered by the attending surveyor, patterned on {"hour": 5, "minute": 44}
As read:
{"hour": 1, "minute": 4}
